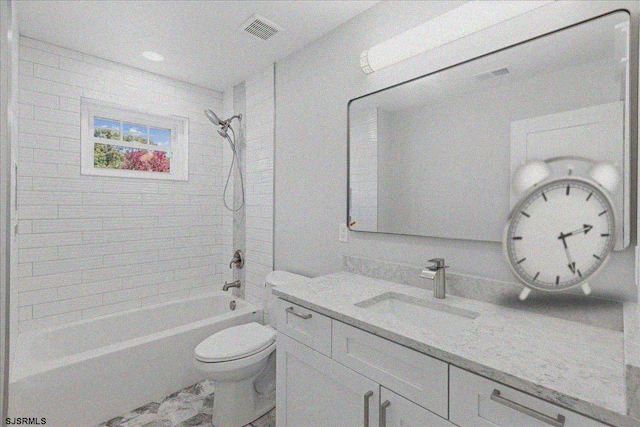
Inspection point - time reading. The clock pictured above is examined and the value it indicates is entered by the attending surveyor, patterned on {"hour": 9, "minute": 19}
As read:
{"hour": 2, "minute": 26}
